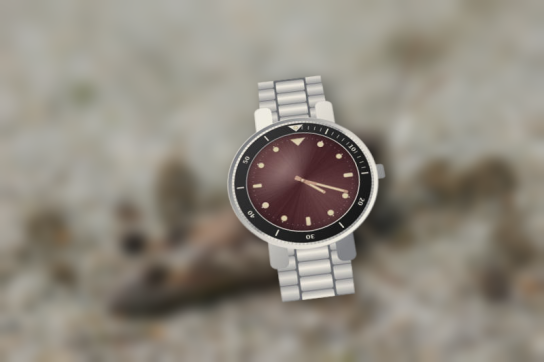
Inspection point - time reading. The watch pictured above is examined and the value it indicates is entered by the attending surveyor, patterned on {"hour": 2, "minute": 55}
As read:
{"hour": 4, "minute": 19}
